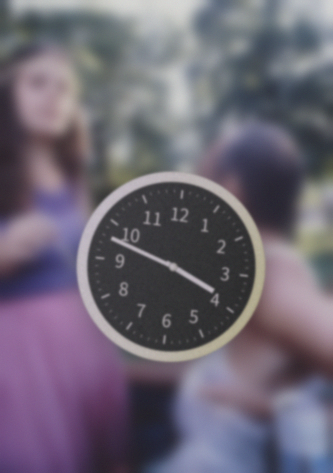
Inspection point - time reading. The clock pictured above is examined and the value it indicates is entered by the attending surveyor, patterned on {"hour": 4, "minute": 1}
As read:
{"hour": 3, "minute": 48}
